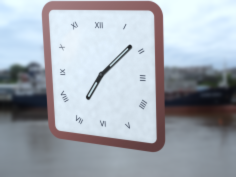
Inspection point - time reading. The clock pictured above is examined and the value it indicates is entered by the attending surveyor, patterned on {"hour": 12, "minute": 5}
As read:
{"hour": 7, "minute": 8}
